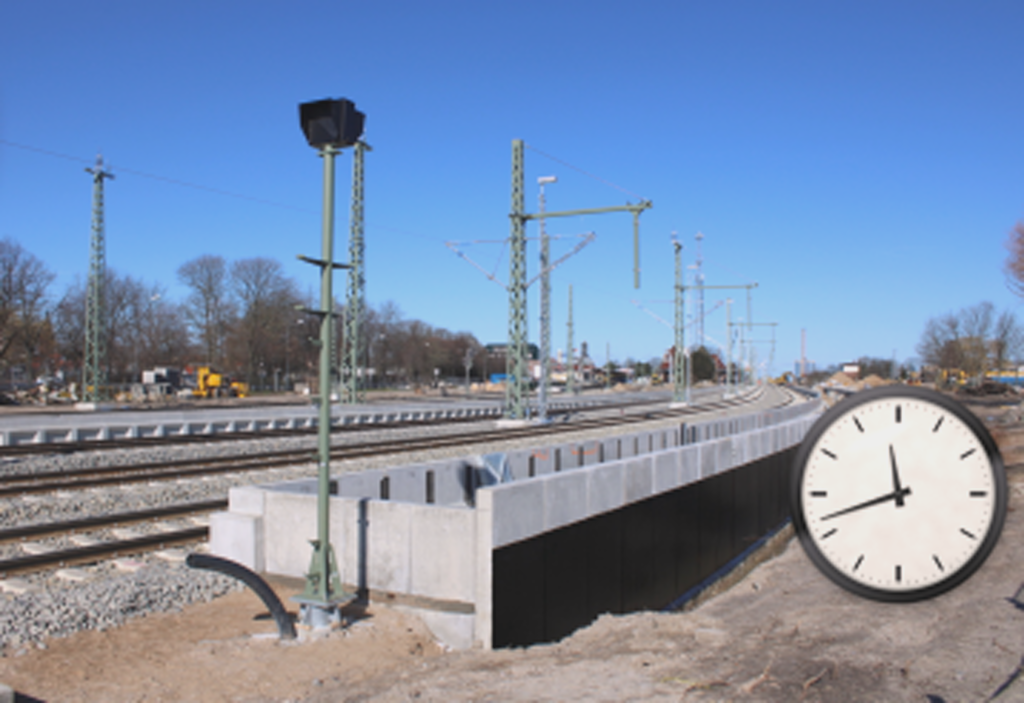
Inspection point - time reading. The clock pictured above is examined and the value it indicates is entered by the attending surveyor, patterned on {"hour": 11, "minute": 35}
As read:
{"hour": 11, "minute": 42}
